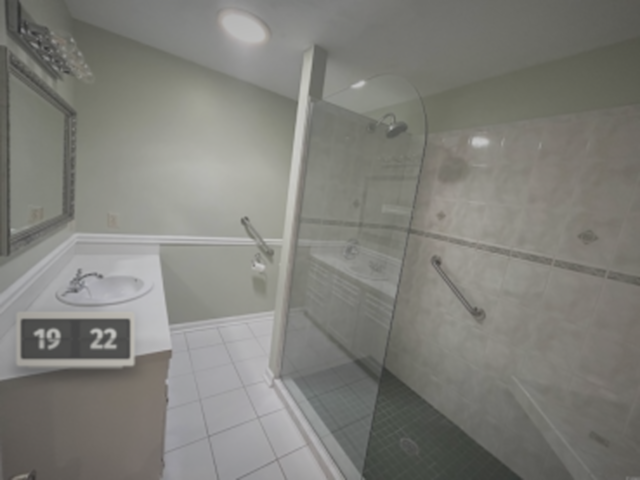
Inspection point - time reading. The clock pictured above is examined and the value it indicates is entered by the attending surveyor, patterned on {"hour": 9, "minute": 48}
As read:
{"hour": 19, "minute": 22}
